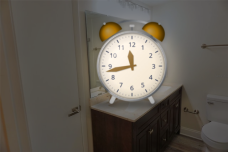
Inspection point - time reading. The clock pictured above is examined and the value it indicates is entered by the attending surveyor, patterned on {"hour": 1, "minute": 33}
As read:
{"hour": 11, "minute": 43}
